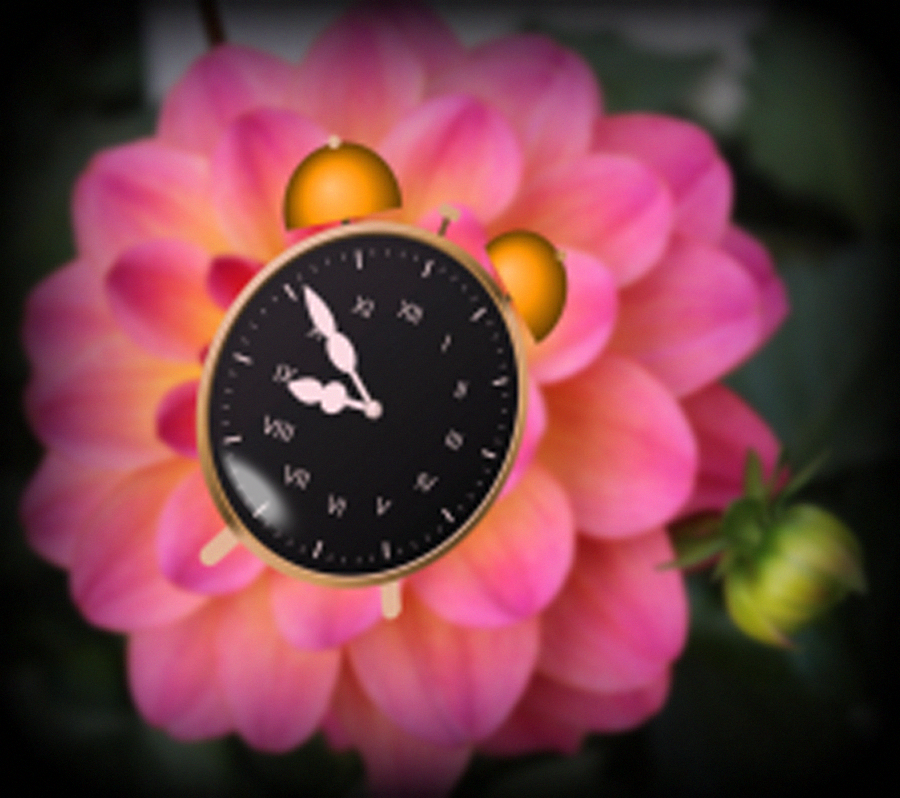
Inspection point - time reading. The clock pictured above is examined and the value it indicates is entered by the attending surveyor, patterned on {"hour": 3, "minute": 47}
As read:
{"hour": 8, "minute": 51}
